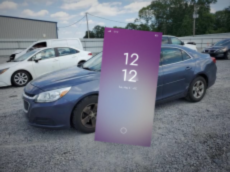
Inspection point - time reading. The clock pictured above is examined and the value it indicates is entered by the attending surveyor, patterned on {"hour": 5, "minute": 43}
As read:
{"hour": 12, "minute": 12}
